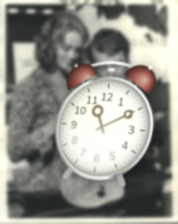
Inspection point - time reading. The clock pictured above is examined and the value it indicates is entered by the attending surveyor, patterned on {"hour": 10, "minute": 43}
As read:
{"hour": 11, "minute": 10}
